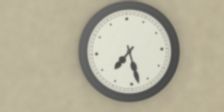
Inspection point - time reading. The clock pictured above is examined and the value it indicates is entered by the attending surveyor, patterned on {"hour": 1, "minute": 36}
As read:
{"hour": 7, "minute": 28}
